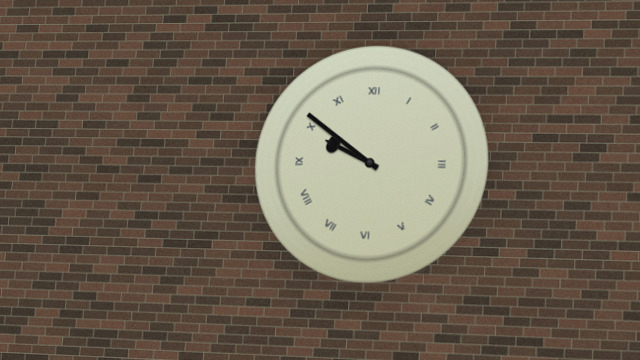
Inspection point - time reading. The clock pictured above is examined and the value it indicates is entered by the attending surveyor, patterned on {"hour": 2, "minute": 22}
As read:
{"hour": 9, "minute": 51}
